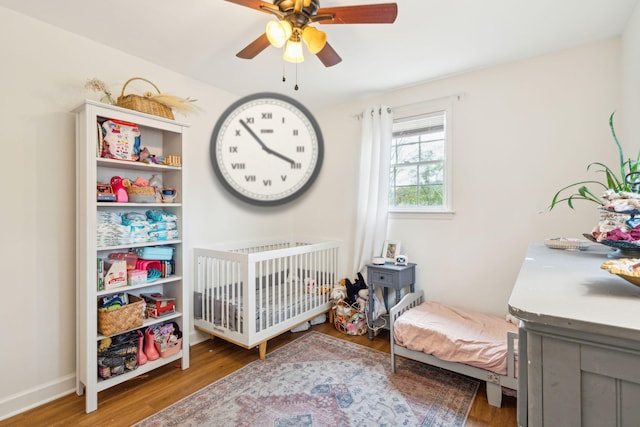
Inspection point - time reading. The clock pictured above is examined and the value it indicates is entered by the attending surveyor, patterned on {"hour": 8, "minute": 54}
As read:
{"hour": 3, "minute": 53}
